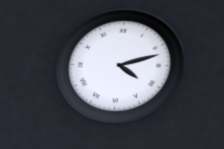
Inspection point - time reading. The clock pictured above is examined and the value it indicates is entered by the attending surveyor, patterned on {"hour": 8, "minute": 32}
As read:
{"hour": 4, "minute": 12}
